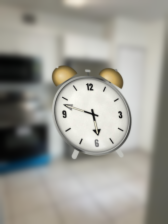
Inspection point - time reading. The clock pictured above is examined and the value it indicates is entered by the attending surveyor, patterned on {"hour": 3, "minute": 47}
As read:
{"hour": 5, "minute": 48}
